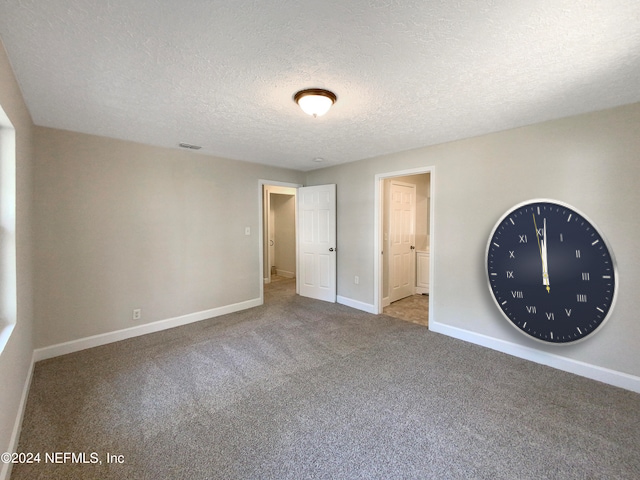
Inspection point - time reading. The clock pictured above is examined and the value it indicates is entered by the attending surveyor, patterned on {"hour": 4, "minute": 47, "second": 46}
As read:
{"hour": 12, "minute": 0, "second": 59}
